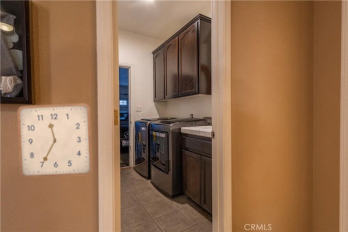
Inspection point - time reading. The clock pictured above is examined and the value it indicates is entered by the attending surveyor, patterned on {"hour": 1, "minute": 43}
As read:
{"hour": 11, "minute": 35}
